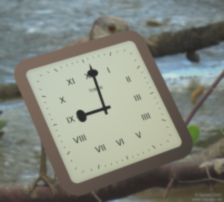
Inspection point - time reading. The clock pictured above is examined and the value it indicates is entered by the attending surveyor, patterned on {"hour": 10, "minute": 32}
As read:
{"hour": 9, "minute": 1}
